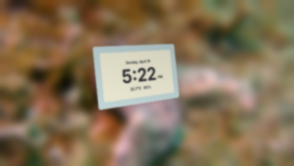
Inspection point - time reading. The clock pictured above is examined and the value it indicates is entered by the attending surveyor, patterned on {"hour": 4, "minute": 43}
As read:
{"hour": 5, "minute": 22}
